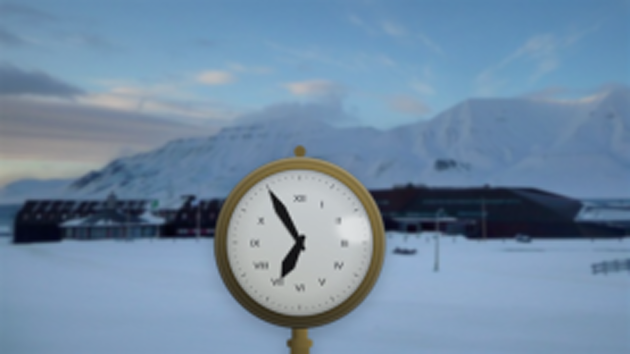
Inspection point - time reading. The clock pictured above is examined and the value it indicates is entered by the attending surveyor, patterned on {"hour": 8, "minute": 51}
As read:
{"hour": 6, "minute": 55}
